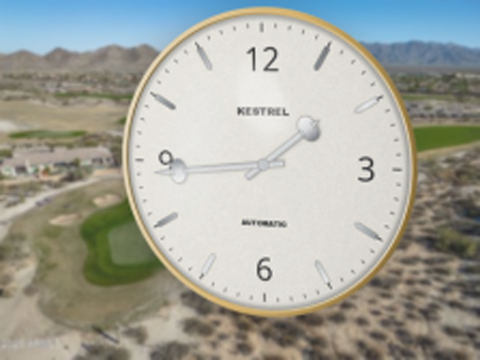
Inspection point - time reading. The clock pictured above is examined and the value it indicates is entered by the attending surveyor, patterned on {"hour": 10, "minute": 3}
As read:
{"hour": 1, "minute": 44}
